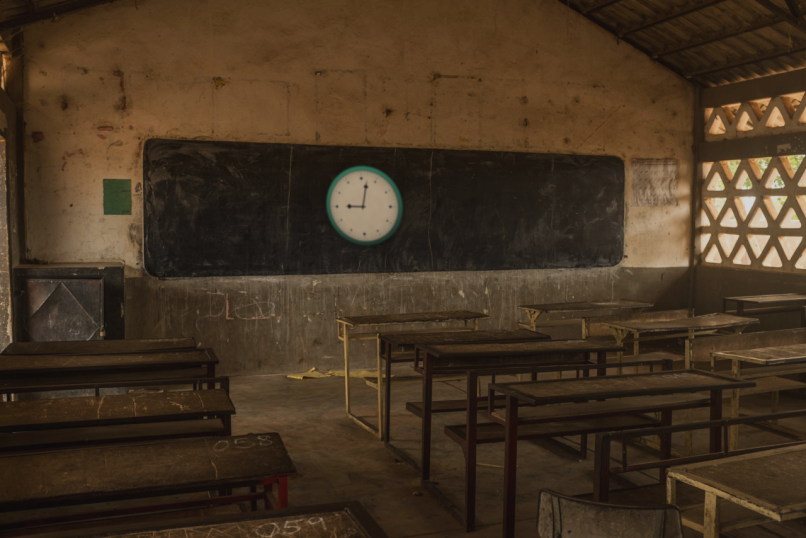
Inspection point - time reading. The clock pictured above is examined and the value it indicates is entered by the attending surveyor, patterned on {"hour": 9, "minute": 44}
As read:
{"hour": 9, "minute": 2}
